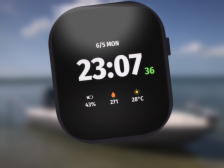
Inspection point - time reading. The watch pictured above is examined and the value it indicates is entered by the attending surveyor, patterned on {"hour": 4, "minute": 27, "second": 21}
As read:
{"hour": 23, "minute": 7, "second": 36}
